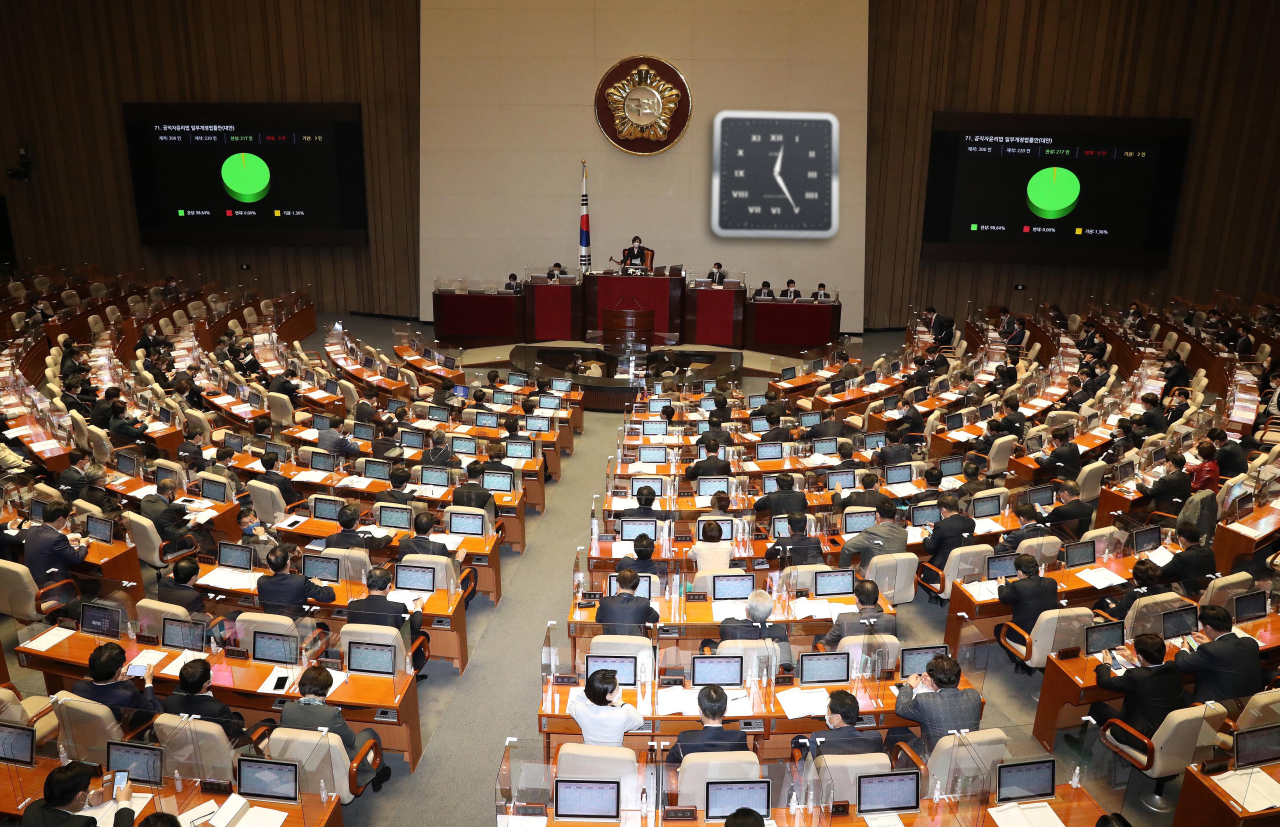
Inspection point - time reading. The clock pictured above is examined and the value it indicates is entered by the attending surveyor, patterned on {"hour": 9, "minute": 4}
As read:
{"hour": 12, "minute": 25}
